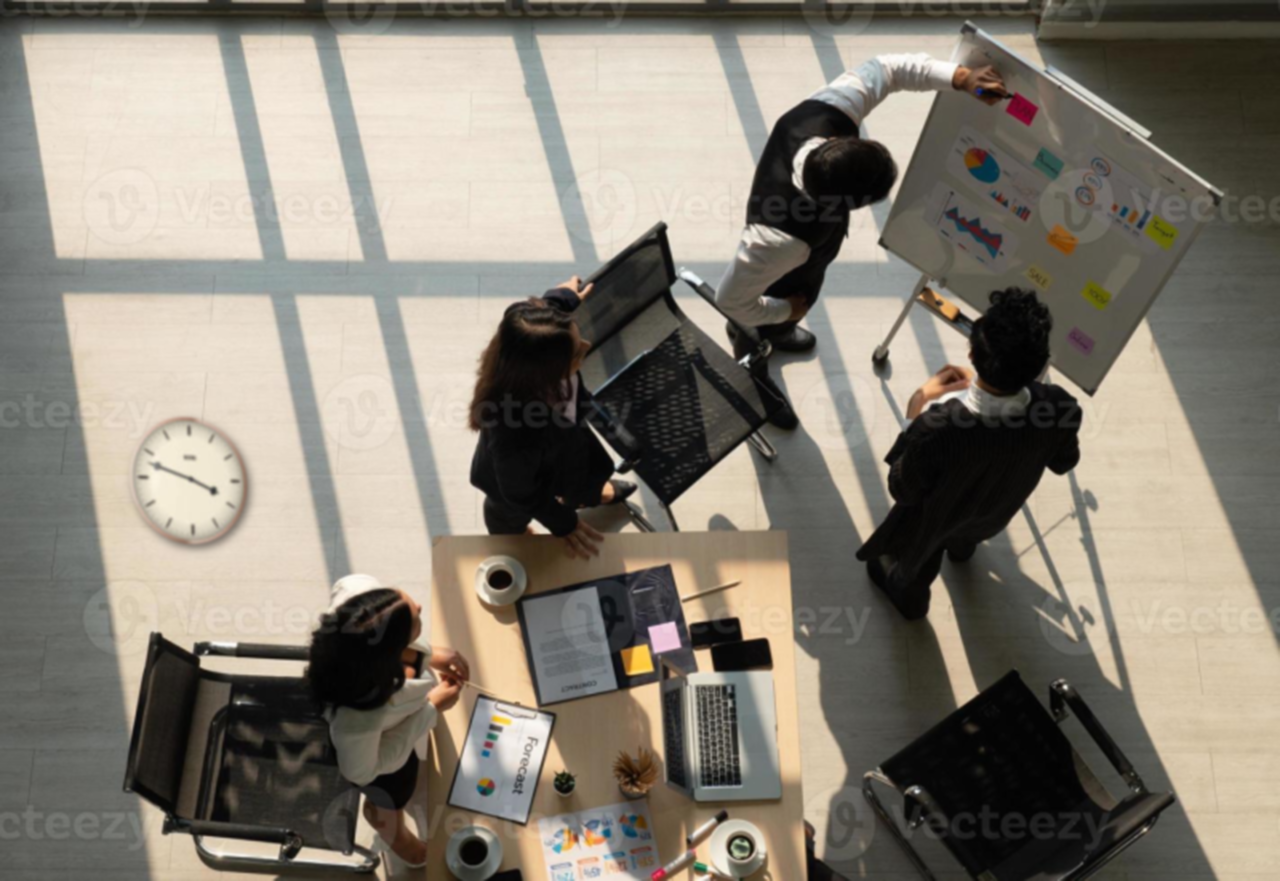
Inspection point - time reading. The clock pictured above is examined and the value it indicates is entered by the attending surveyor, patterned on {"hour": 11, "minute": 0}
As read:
{"hour": 3, "minute": 48}
